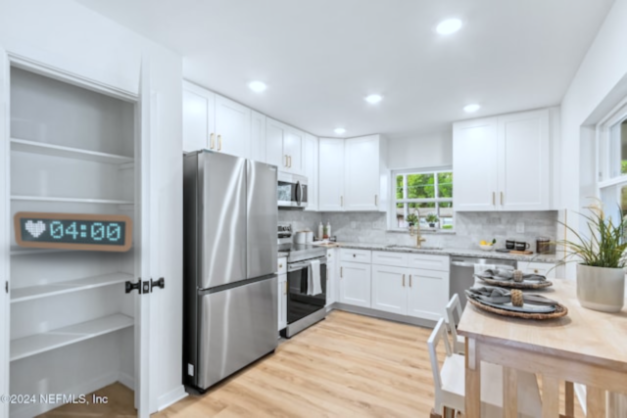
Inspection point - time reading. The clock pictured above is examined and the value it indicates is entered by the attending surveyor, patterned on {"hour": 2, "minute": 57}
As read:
{"hour": 4, "minute": 0}
